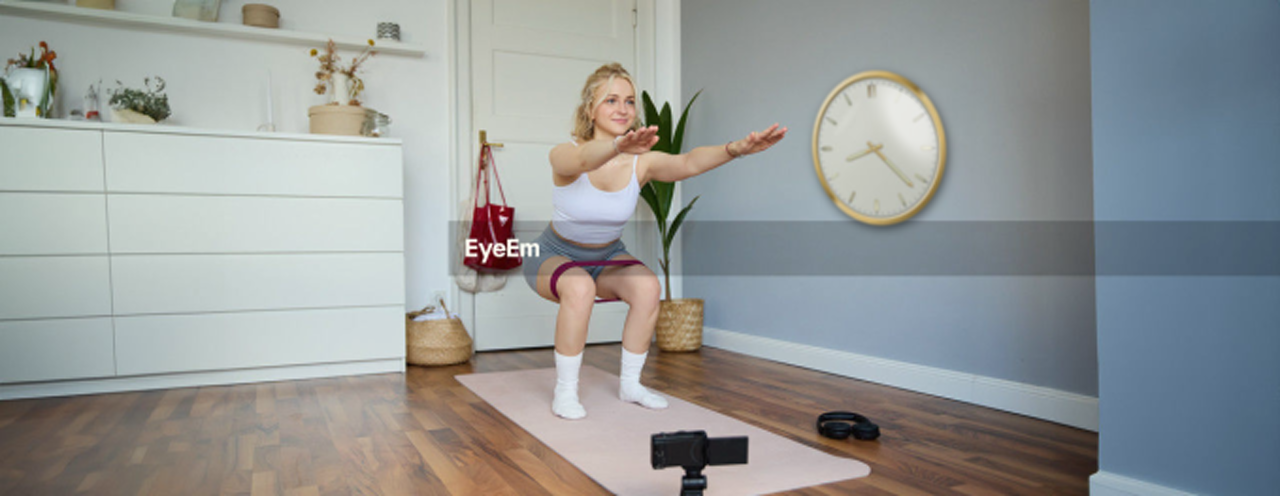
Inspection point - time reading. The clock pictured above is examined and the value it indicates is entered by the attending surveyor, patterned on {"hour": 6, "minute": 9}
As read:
{"hour": 8, "minute": 22}
